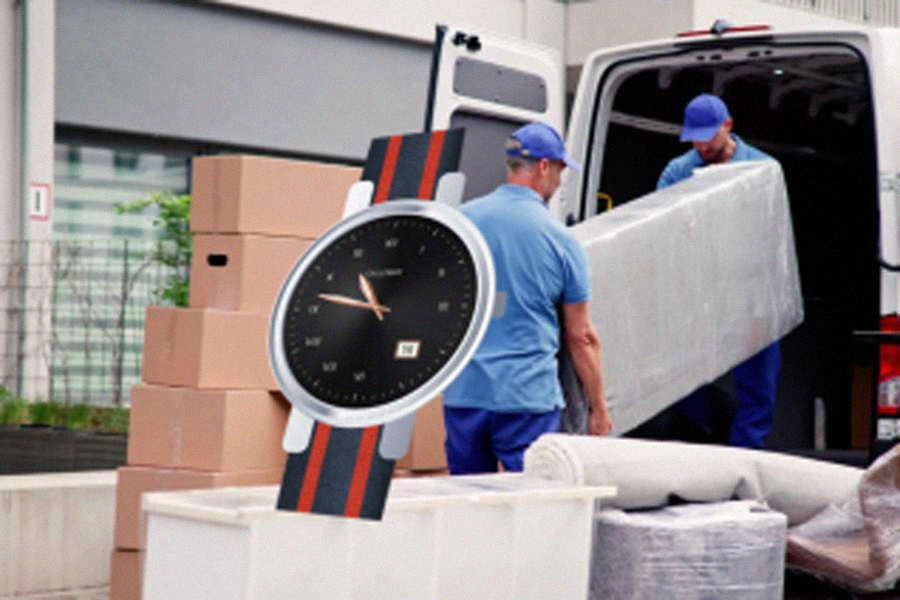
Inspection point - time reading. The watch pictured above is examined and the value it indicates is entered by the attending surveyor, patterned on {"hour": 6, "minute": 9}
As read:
{"hour": 10, "minute": 47}
